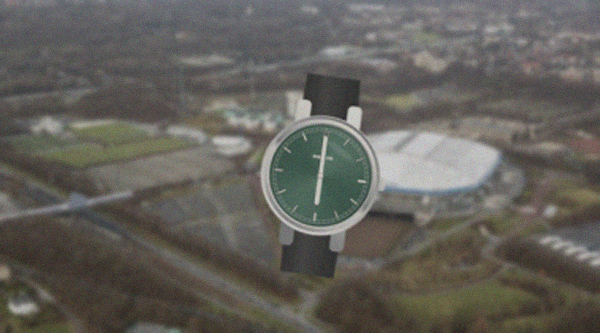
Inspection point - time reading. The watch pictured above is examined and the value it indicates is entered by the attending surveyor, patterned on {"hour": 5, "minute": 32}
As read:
{"hour": 6, "minute": 0}
